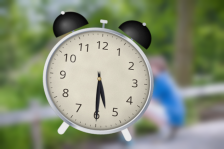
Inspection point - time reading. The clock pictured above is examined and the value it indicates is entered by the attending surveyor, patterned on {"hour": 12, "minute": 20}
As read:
{"hour": 5, "minute": 30}
